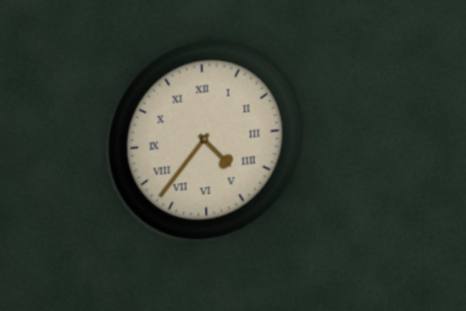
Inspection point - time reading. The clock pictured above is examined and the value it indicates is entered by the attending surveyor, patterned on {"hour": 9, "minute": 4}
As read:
{"hour": 4, "minute": 37}
